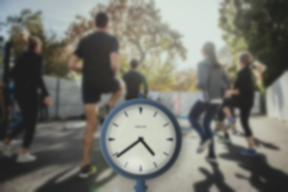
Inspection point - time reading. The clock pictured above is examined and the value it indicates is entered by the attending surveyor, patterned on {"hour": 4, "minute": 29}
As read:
{"hour": 4, "minute": 39}
